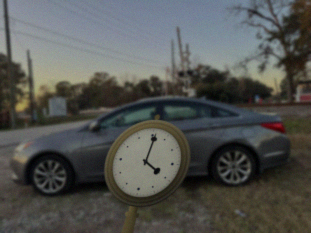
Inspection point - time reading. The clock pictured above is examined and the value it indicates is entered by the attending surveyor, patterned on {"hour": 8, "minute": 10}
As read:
{"hour": 4, "minute": 1}
